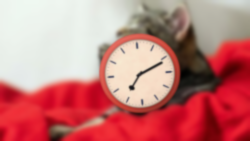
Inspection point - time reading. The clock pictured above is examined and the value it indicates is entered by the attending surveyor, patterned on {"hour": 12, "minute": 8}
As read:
{"hour": 7, "minute": 11}
